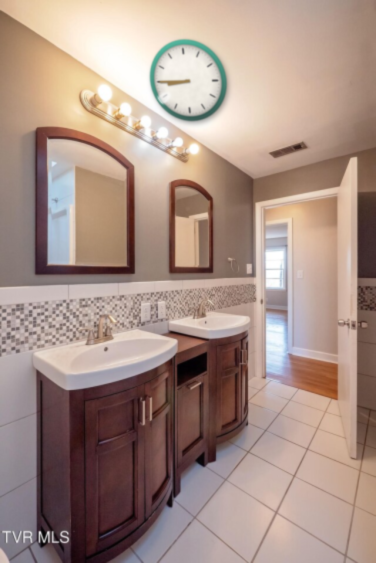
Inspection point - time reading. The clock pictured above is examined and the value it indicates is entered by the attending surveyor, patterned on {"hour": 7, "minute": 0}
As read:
{"hour": 8, "minute": 45}
